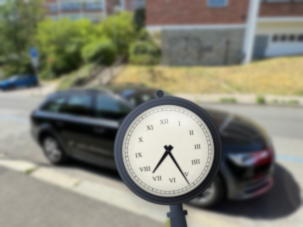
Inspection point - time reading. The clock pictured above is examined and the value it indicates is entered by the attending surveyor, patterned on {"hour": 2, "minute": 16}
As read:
{"hour": 7, "minute": 26}
